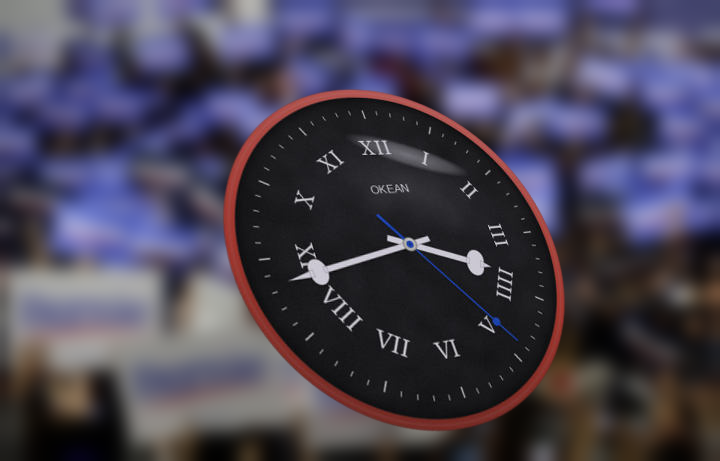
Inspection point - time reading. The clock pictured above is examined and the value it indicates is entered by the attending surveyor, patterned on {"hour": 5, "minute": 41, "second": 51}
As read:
{"hour": 3, "minute": 43, "second": 24}
